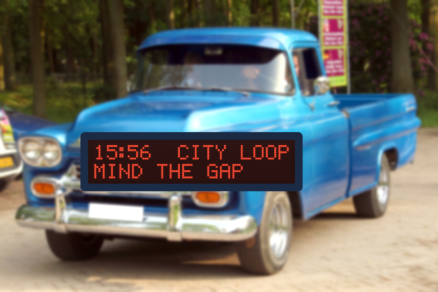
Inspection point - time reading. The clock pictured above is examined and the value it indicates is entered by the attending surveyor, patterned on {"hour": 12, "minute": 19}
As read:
{"hour": 15, "minute": 56}
